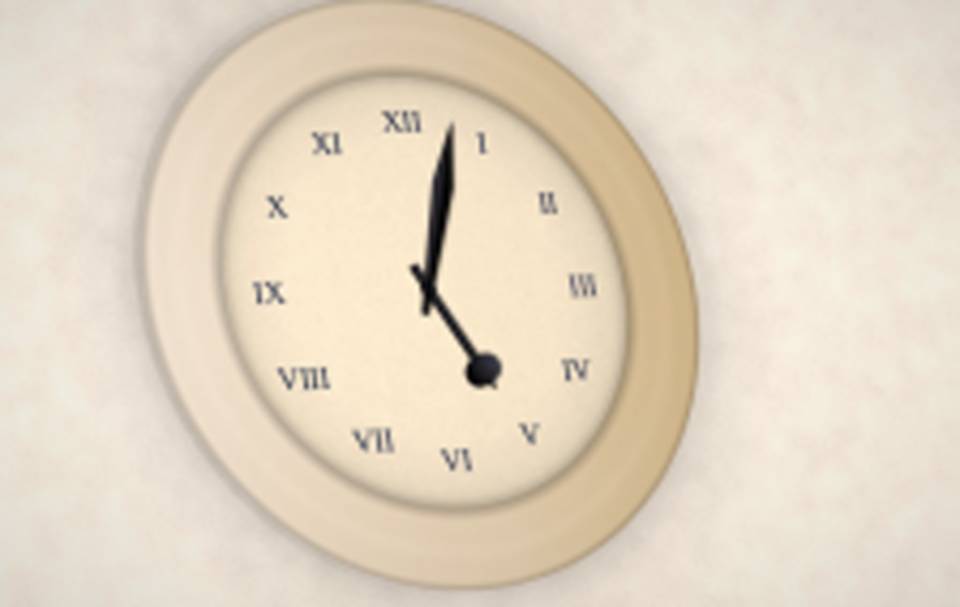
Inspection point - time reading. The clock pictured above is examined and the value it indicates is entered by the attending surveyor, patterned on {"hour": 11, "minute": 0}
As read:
{"hour": 5, "minute": 3}
